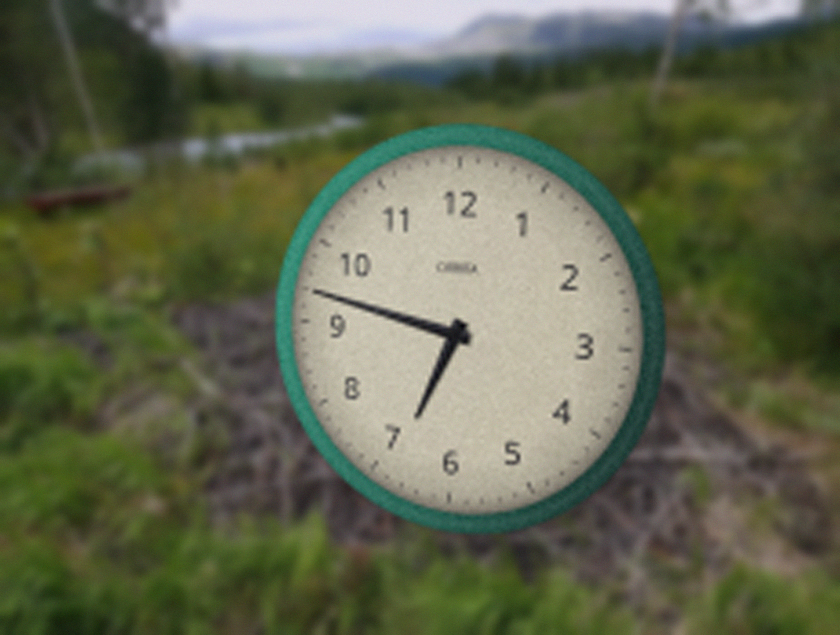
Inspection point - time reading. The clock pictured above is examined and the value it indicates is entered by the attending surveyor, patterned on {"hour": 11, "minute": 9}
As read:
{"hour": 6, "minute": 47}
